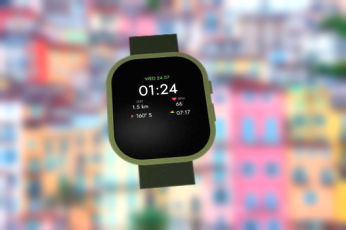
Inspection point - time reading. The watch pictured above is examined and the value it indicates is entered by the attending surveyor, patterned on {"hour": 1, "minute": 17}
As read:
{"hour": 1, "minute": 24}
